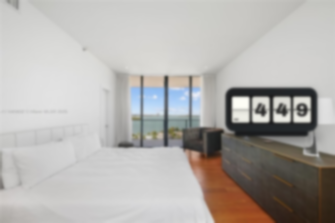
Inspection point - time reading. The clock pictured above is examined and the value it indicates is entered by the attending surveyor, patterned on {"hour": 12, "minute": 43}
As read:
{"hour": 4, "minute": 49}
